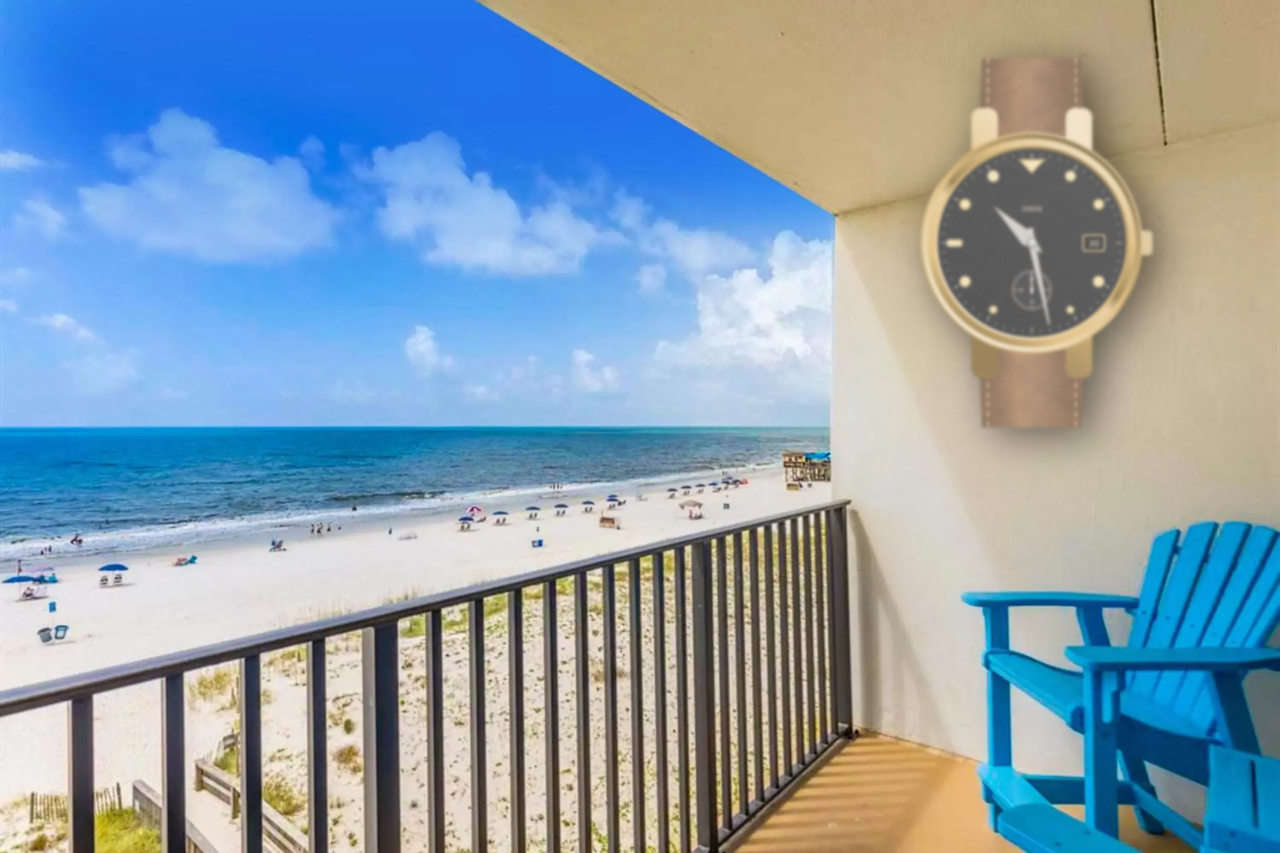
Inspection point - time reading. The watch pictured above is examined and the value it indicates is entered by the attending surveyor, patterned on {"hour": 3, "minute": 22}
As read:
{"hour": 10, "minute": 28}
